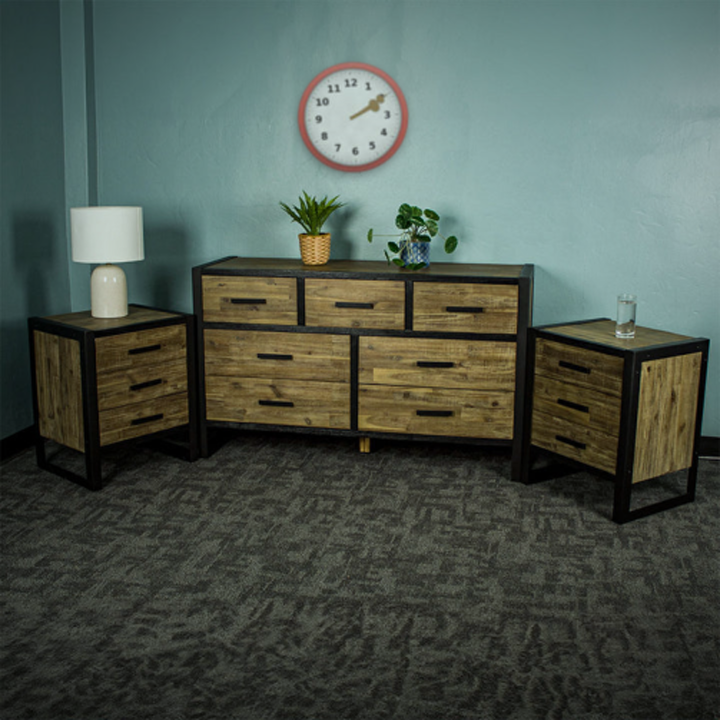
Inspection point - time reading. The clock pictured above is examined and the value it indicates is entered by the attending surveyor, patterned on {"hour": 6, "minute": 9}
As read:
{"hour": 2, "minute": 10}
